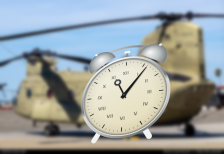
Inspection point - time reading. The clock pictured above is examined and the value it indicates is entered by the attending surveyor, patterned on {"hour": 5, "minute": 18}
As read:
{"hour": 11, "minute": 6}
